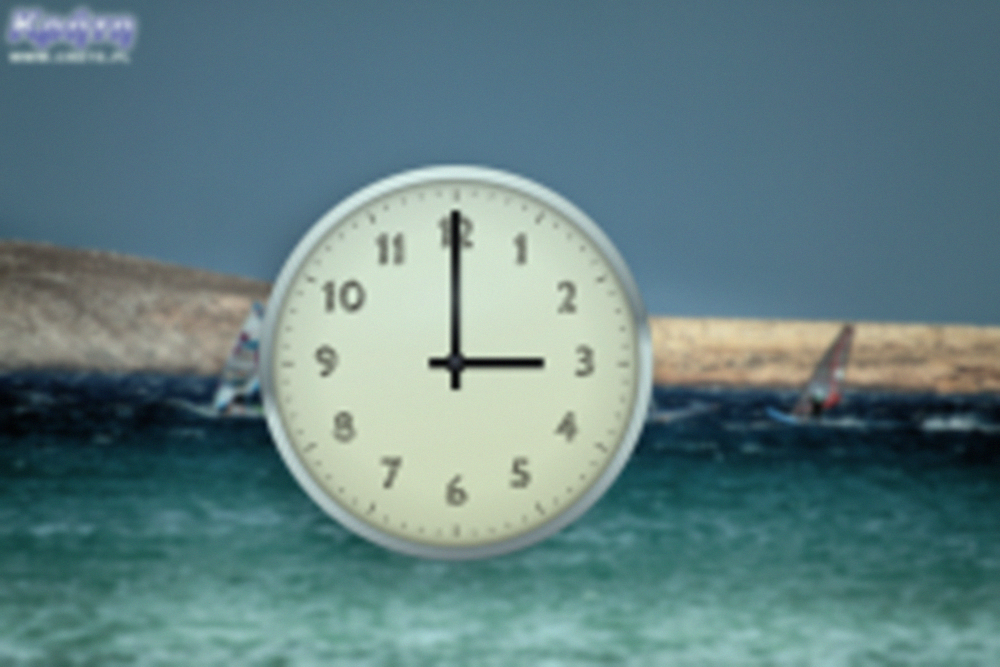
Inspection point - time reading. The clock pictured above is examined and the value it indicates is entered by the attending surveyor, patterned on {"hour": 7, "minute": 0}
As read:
{"hour": 3, "minute": 0}
